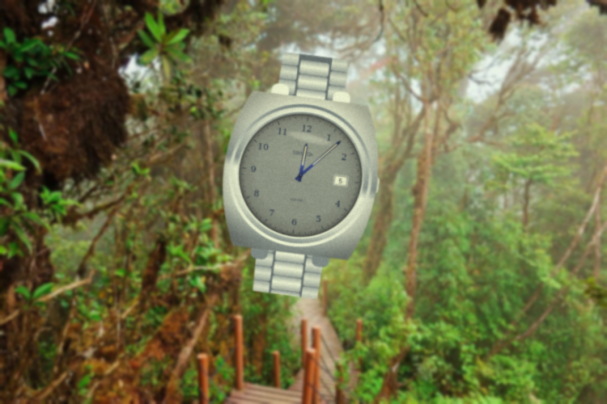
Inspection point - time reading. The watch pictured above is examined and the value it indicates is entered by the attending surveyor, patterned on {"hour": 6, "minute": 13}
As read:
{"hour": 12, "minute": 7}
